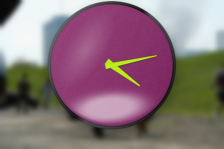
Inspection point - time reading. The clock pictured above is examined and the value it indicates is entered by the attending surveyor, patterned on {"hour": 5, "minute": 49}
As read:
{"hour": 4, "minute": 13}
